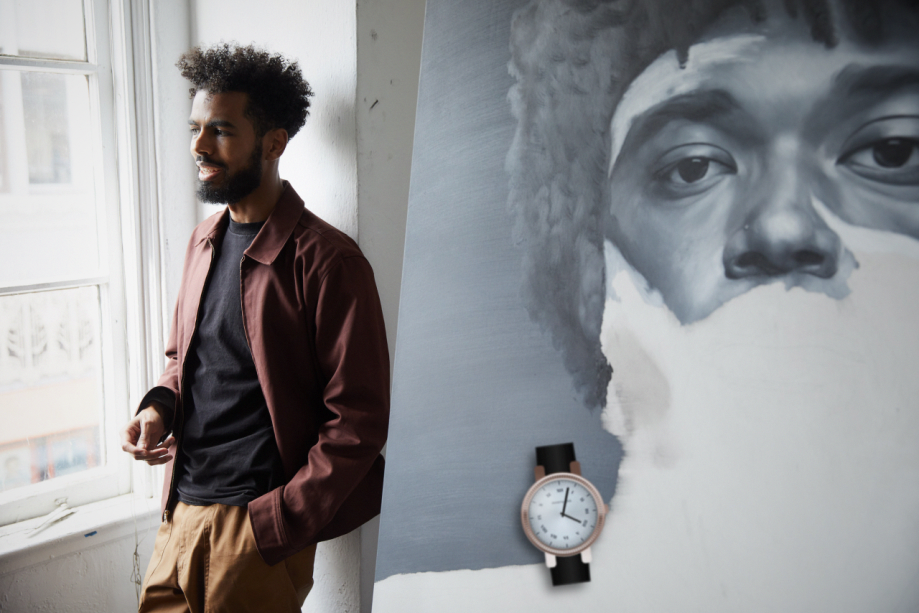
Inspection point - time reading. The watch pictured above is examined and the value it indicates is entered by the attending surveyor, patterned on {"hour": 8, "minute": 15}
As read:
{"hour": 4, "minute": 3}
